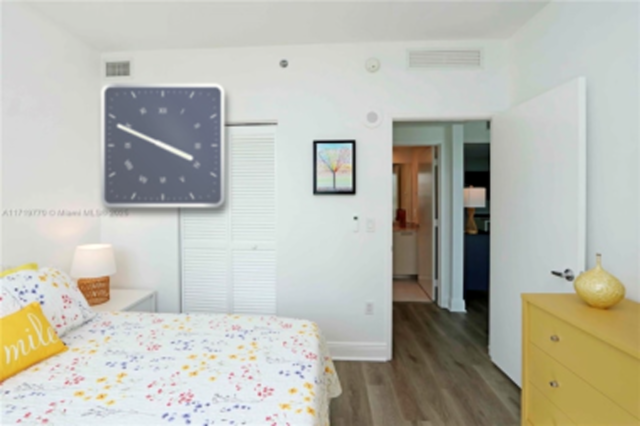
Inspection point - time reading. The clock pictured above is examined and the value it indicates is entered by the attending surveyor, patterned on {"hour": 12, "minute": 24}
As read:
{"hour": 3, "minute": 49}
